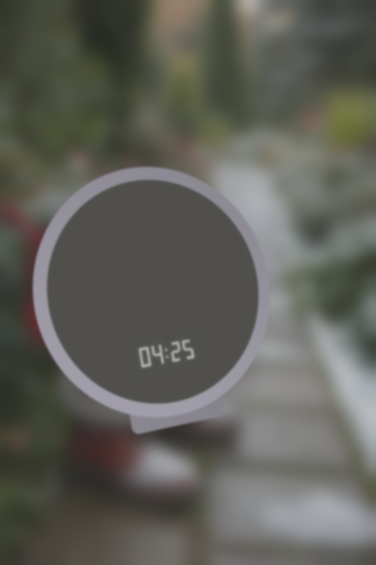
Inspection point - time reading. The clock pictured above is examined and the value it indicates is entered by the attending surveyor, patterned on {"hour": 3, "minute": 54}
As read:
{"hour": 4, "minute": 25}
